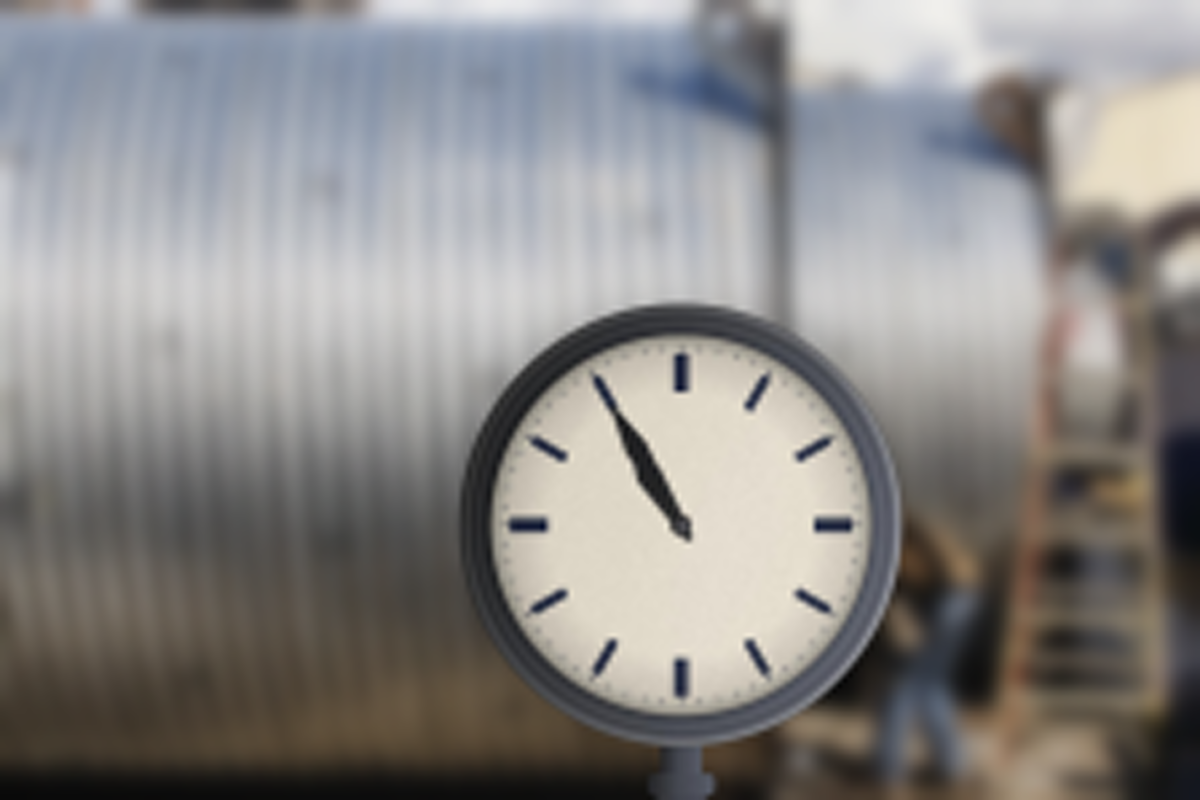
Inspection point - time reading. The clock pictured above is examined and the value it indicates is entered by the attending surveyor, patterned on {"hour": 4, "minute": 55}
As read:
{"hour": 10, "minute": 55}
